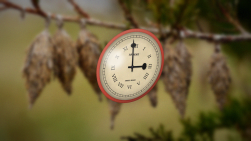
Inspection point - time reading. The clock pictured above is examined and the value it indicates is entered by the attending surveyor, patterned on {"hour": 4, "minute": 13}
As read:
{"hour": 2, "minute": 59}
